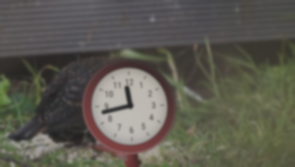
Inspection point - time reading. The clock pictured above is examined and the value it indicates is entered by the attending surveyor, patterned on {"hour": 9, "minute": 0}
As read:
{"hour": 11, "minute": 43}
